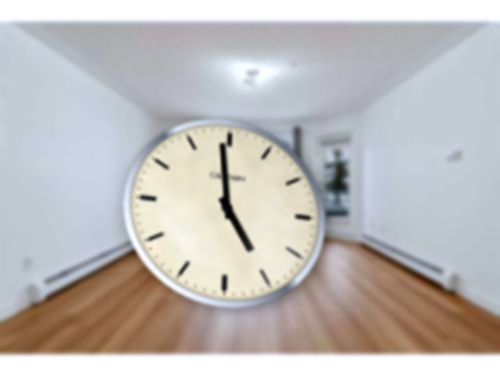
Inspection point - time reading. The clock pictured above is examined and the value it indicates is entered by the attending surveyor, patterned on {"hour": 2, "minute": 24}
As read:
{"hour": 4, "minute": 59}
